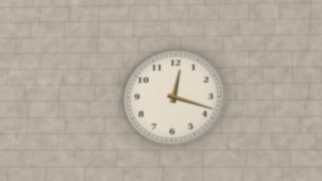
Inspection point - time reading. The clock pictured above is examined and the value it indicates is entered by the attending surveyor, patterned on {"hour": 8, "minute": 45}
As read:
{"hour": 12, "minute": 18}
